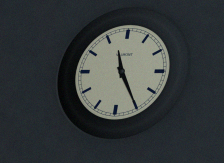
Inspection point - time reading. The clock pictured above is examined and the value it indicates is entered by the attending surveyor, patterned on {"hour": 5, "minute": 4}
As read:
{"hour": 11, "minute": 25}
